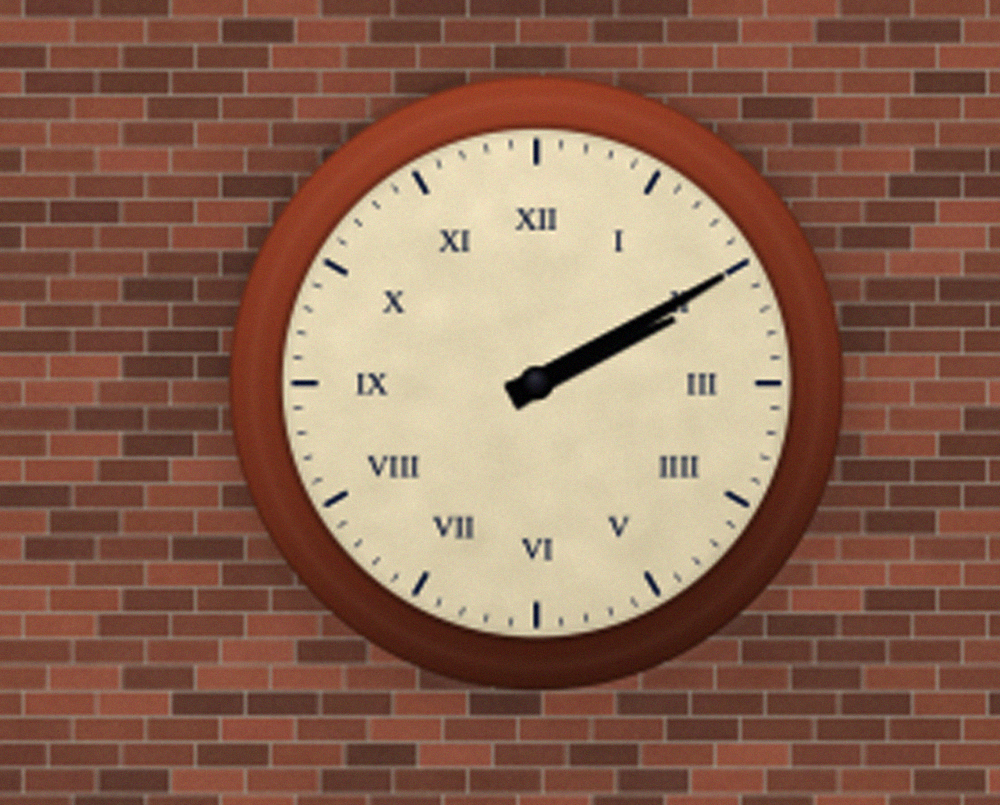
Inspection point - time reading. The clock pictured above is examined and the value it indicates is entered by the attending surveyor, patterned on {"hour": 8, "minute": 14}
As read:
{"hour": 2, "minute": 10}
